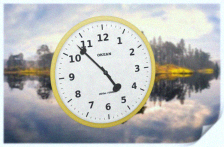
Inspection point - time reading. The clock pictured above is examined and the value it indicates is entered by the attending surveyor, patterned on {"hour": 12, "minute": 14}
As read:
{"hour": 4, "minute": 53}
